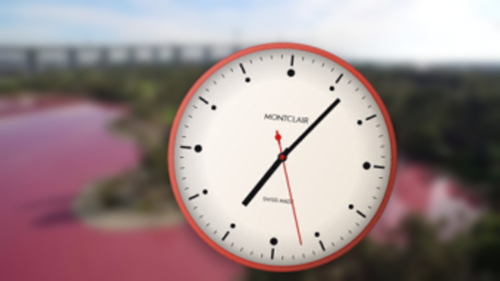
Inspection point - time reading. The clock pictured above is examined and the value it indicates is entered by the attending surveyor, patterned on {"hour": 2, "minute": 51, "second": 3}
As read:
{"hour": 7, "minute": 6, "second": 27}
